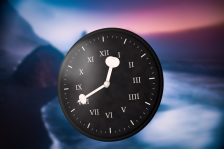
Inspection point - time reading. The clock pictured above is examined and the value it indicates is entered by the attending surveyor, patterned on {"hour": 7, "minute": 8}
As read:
{"hour": 12, "minute": 41}
